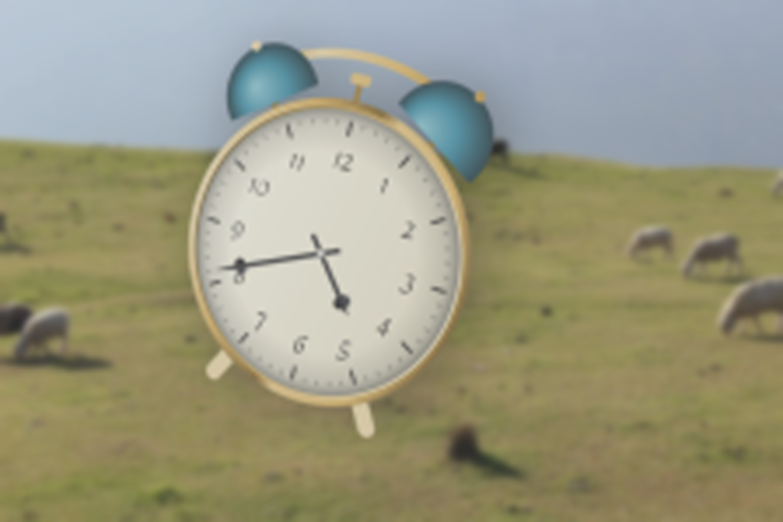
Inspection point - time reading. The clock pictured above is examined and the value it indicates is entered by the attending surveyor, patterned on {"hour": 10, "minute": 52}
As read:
{"hour": 4, "minute": 41}
